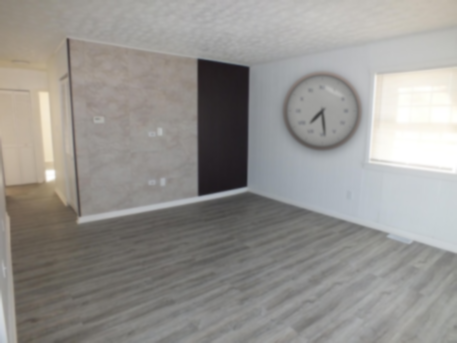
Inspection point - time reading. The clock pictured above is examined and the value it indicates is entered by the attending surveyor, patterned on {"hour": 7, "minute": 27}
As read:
{"hour": 7, "minute": 29}
